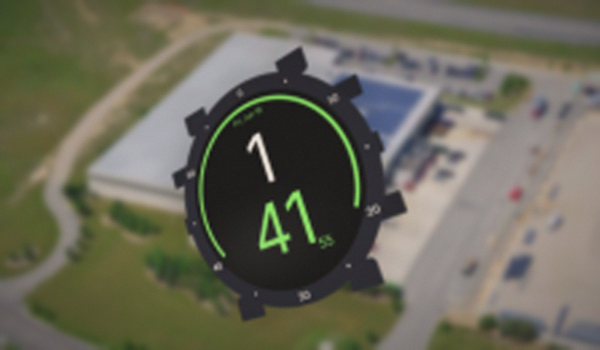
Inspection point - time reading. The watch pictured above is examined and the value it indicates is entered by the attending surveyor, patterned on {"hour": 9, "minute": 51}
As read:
{"hour": 1, "minute": 41}
